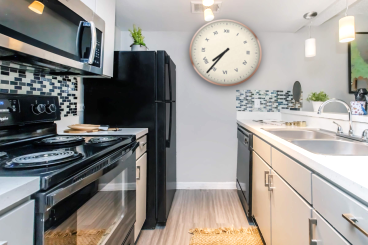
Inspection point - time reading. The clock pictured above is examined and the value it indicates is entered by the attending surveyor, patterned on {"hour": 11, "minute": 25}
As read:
{"hour": 7, "minute": 36}
